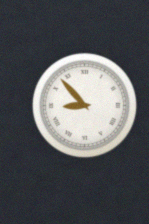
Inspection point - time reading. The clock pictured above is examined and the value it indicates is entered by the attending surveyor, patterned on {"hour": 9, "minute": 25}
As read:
{"hour": 8, "minute": 53}
